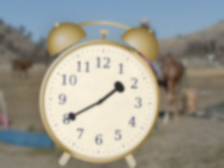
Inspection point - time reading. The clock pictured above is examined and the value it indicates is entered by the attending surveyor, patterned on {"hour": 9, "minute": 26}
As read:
{"hour": 1, "minute": 40}
